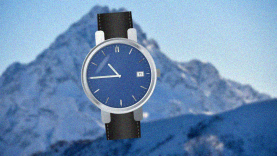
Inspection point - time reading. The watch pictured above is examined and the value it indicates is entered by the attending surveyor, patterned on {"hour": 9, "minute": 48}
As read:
{"hour": 10, "minute": 45}
